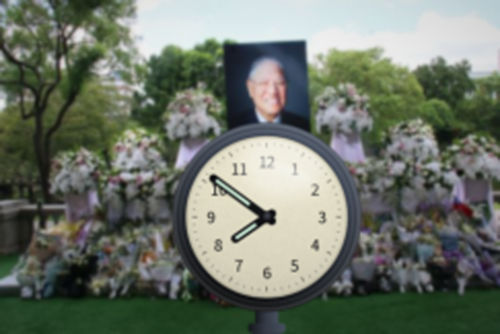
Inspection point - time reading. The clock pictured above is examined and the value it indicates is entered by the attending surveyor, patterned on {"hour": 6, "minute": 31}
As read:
{"hour": 7, "minute": 51}
